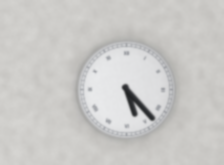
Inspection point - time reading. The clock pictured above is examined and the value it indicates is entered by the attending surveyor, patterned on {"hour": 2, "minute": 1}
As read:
{"hour": 5, "minute": 23}
